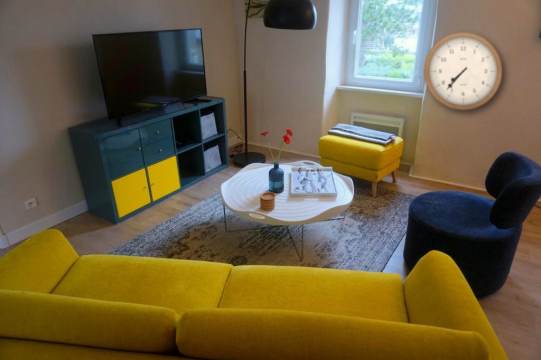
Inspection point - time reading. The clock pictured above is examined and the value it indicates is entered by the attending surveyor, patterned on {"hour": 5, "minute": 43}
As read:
{"hour": 7, "minute": 37}
